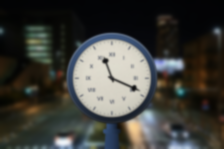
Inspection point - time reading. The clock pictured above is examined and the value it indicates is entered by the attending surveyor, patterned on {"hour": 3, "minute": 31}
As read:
{"hour": 11, "minute": 19}
